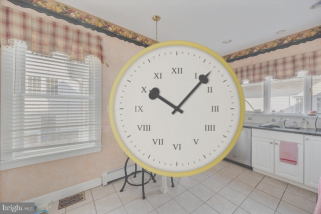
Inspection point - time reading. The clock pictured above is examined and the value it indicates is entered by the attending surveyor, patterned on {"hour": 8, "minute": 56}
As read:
{"hour": 10, "minute": 7}
